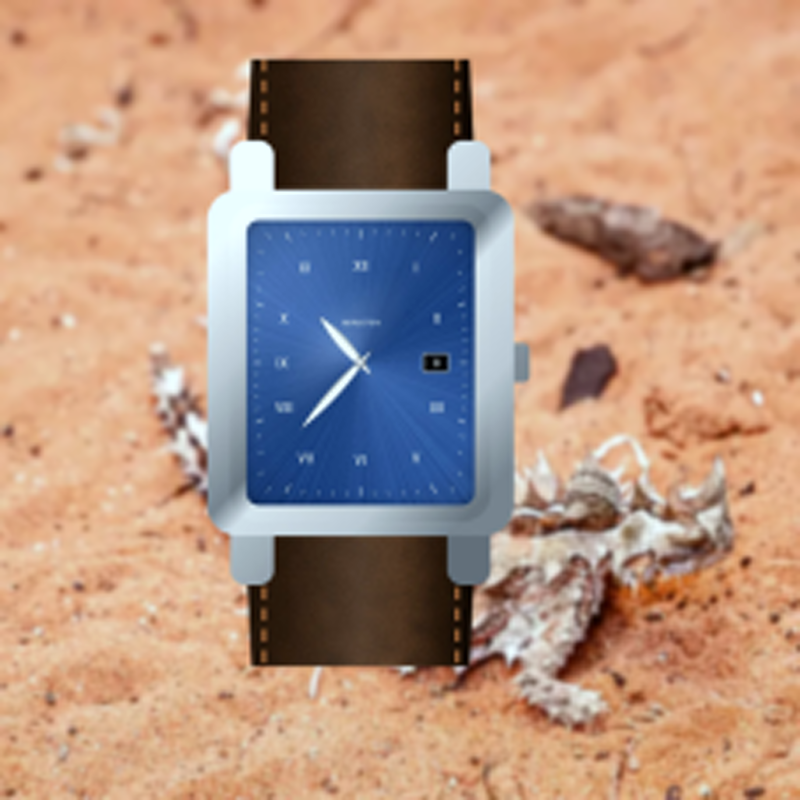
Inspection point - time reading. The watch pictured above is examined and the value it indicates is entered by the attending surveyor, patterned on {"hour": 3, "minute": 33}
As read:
{"hour": 10, "minute": 37}
